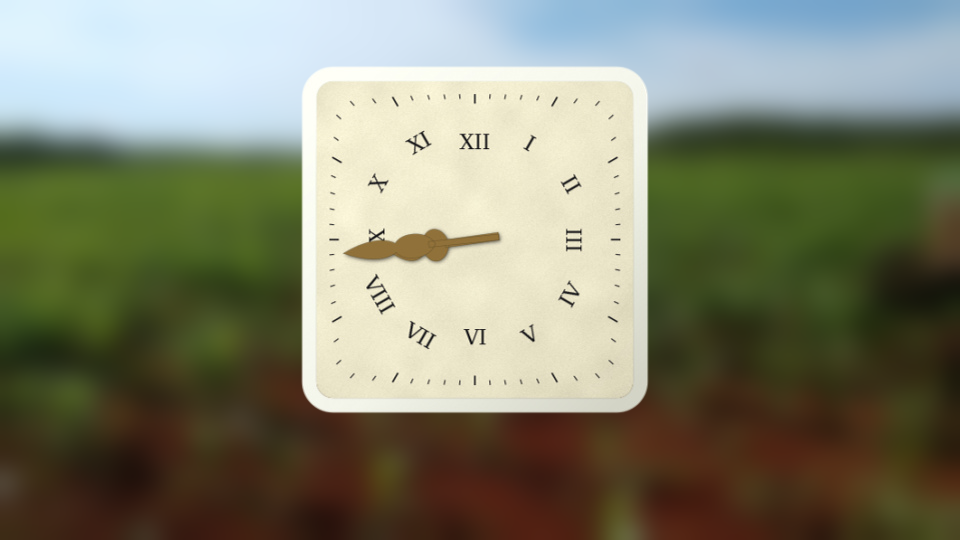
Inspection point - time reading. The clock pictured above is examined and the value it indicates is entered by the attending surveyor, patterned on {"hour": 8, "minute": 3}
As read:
{"hour": 8, "minute": 44}
